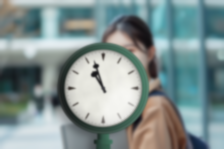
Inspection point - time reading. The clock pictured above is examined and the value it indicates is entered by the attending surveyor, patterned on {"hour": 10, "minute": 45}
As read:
{"hour": 10, "minute": 57}
